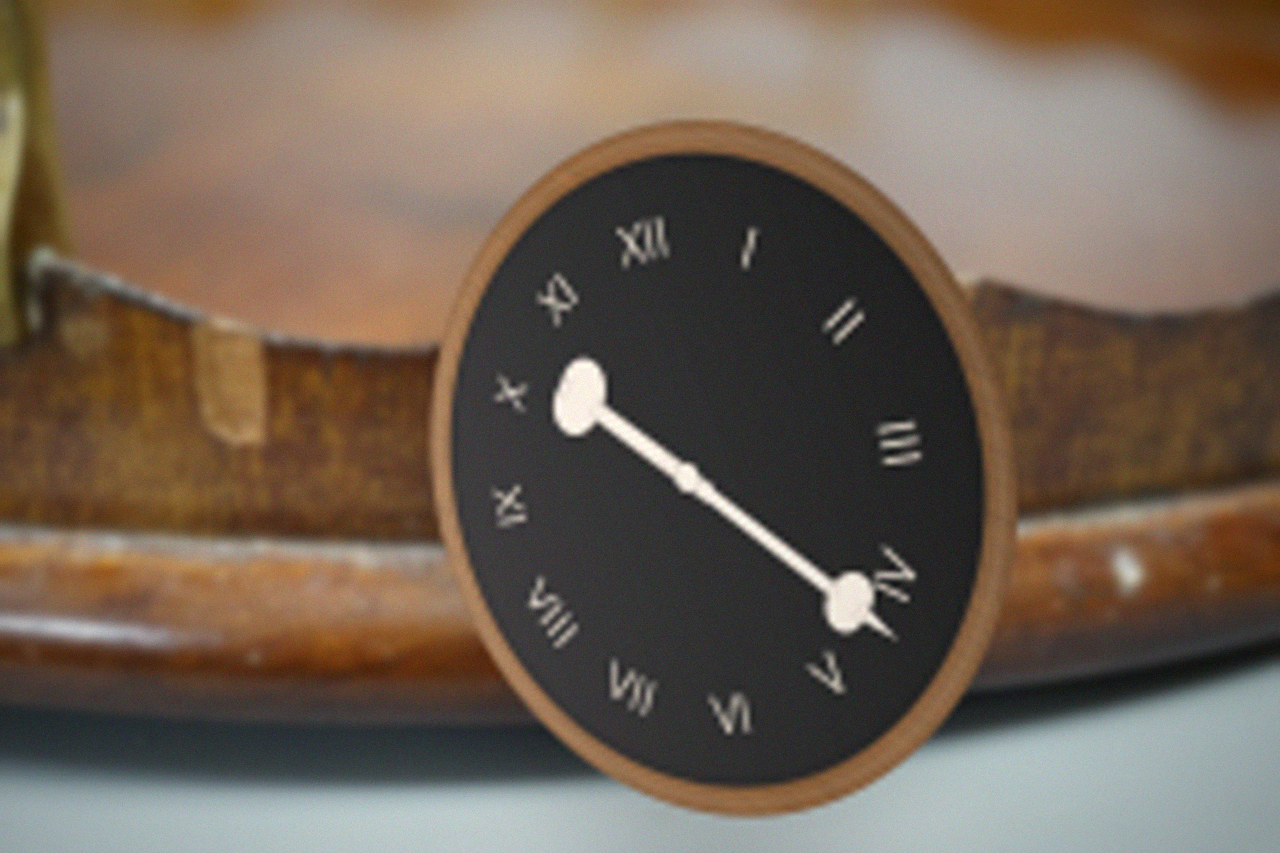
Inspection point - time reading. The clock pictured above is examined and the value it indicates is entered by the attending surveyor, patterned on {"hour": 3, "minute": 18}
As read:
{"hour": 10, "minute": 22}
